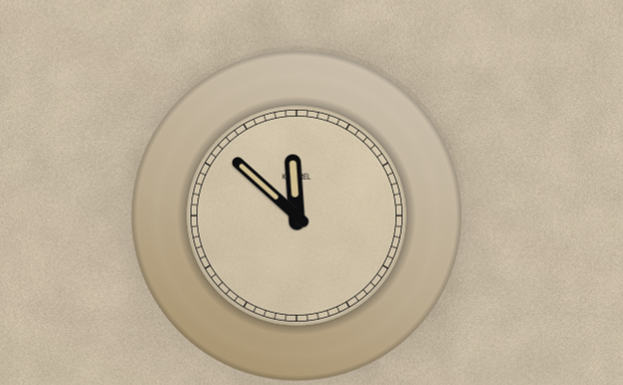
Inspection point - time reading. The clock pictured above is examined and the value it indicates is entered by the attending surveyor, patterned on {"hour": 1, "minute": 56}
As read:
{"hour": 11, "minute": 52}
